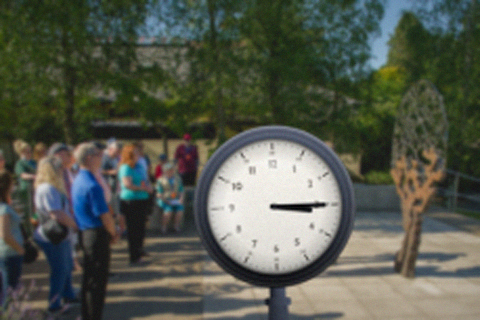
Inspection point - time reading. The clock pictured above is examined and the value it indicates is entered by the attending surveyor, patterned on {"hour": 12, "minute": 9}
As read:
{"hour": 3, "minute": 15}
